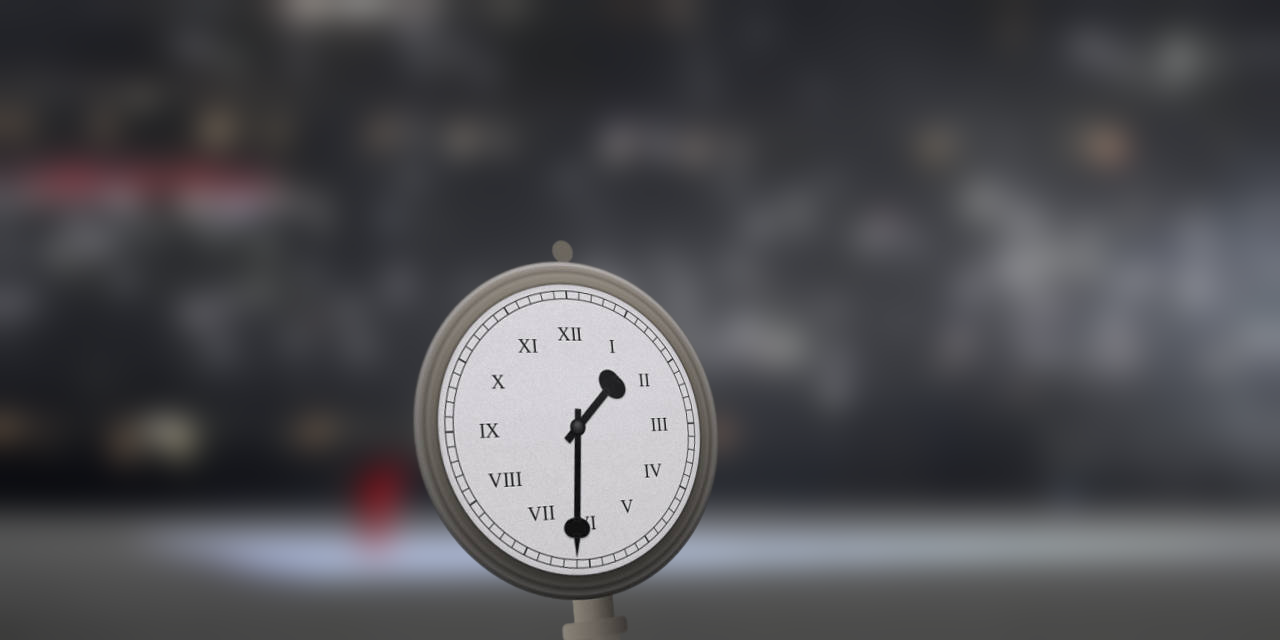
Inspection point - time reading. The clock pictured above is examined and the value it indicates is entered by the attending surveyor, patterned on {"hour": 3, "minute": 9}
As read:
{"hour": 1, "minute": 31}
